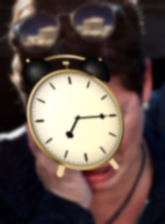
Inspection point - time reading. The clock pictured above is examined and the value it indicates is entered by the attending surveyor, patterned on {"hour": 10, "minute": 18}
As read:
{"hour": 7, "minute": 15}
